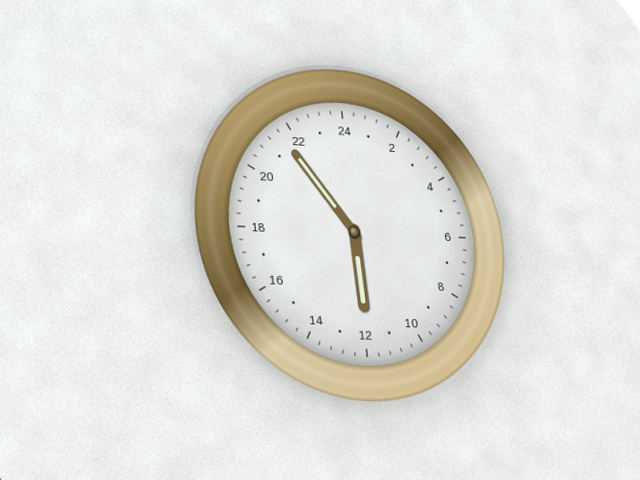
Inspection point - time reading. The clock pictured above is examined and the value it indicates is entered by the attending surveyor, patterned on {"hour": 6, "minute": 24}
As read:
{"hour": 11, "minute": 54}
